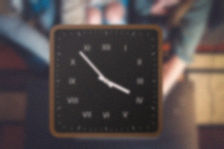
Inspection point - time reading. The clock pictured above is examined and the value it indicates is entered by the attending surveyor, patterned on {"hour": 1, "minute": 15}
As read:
{"hour": 3, "minute": 53}
